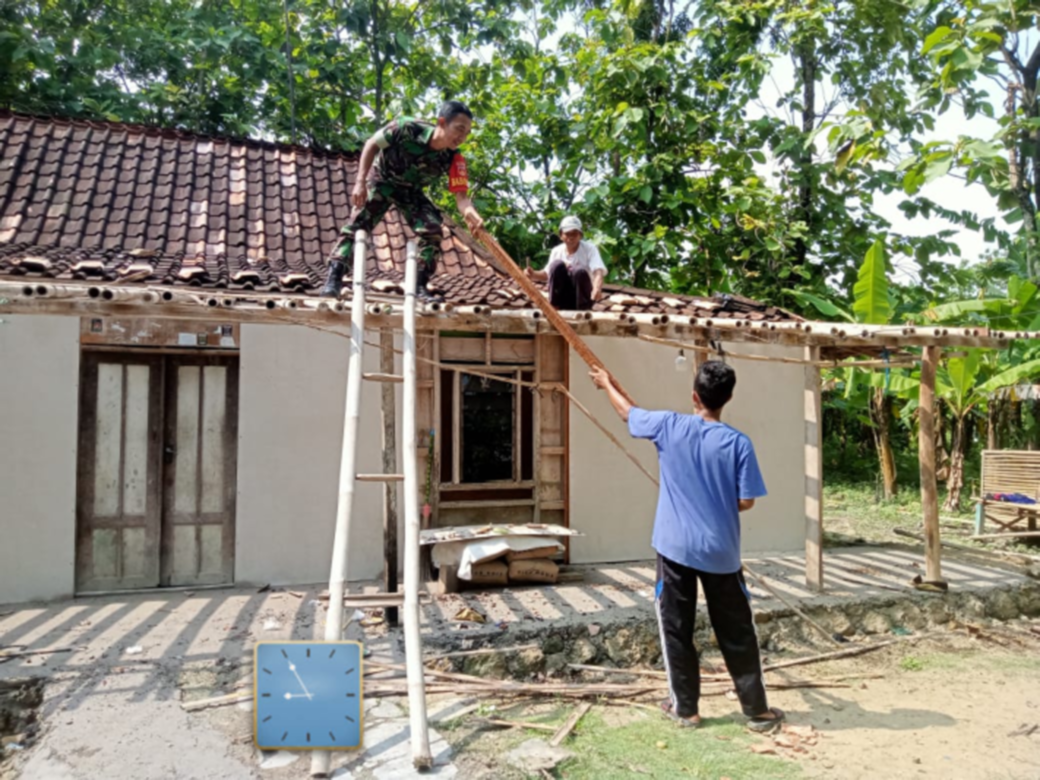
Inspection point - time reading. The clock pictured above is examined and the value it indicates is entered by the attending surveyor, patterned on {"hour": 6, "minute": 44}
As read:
{"hour": 8, "minute": 55}
